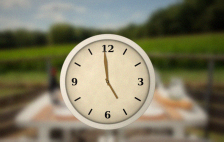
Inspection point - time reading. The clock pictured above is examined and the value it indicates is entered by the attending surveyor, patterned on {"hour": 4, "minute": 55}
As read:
{"hour": 4, "minute": 59}
